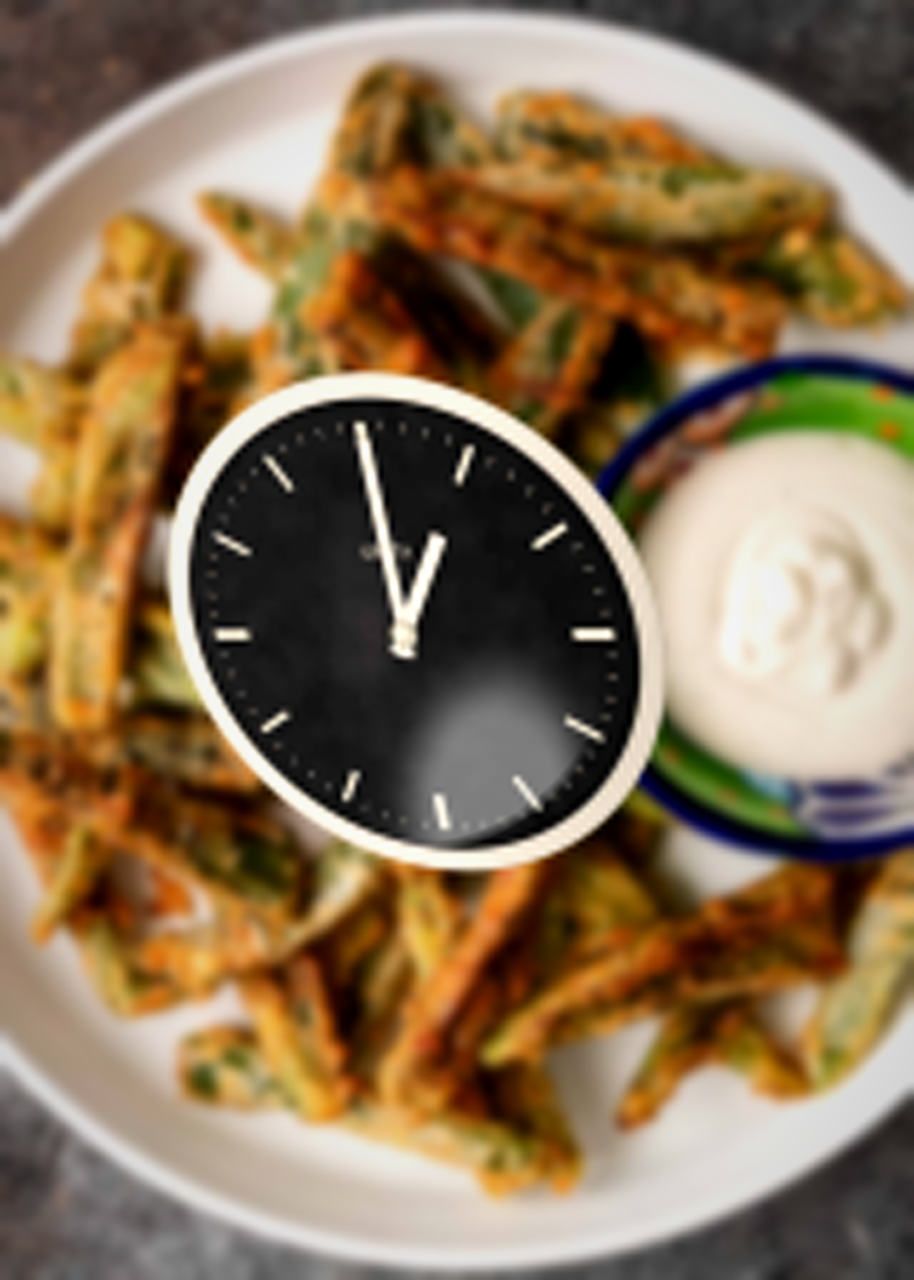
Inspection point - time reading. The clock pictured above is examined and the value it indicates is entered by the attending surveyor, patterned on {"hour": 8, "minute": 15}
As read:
{"hour": 1, "minute": 0}
